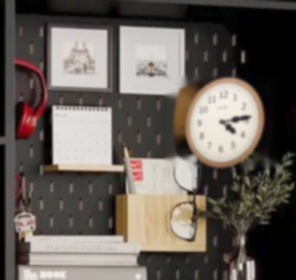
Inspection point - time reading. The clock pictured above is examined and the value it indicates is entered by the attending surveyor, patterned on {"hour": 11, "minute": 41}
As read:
{"hour": 4, "minute": 14}
